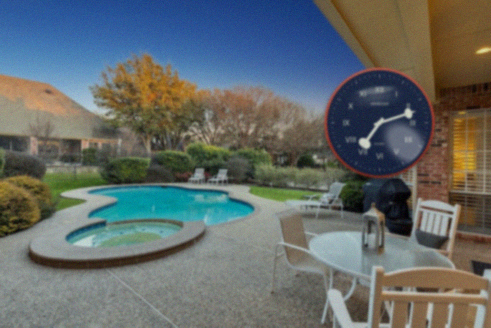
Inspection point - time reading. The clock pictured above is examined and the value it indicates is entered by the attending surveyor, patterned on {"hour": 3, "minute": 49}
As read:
{"hour": 7, "minute": 12}
